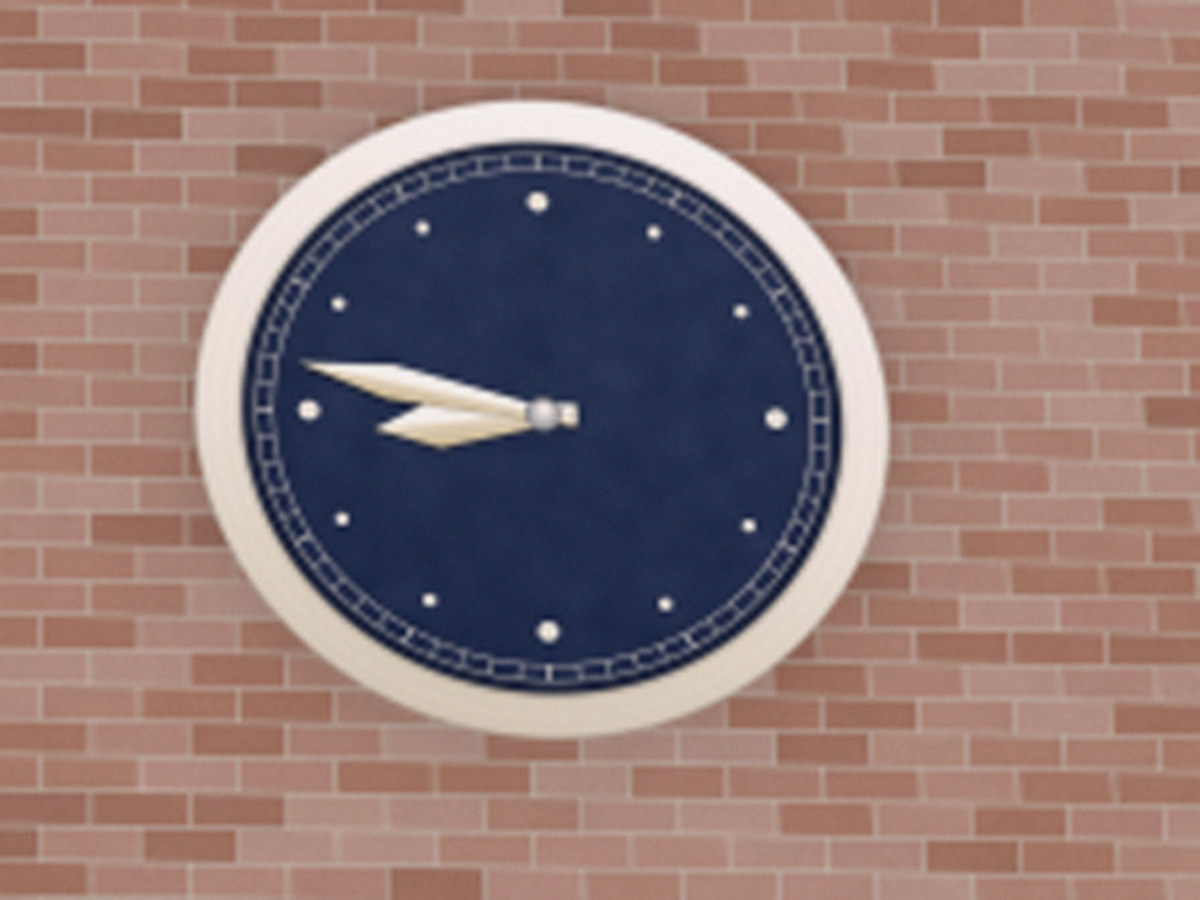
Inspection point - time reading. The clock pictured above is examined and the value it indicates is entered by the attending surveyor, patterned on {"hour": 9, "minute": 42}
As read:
{"hour": 8, "minute": 47}
